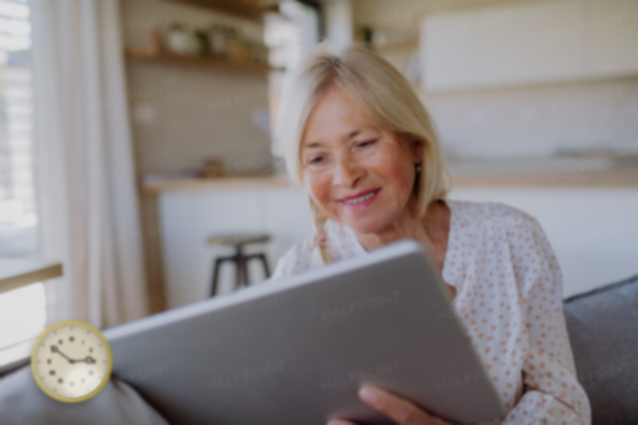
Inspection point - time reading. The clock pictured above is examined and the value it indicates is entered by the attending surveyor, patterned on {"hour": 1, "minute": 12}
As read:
{"hour": 2, "minute": 51}
